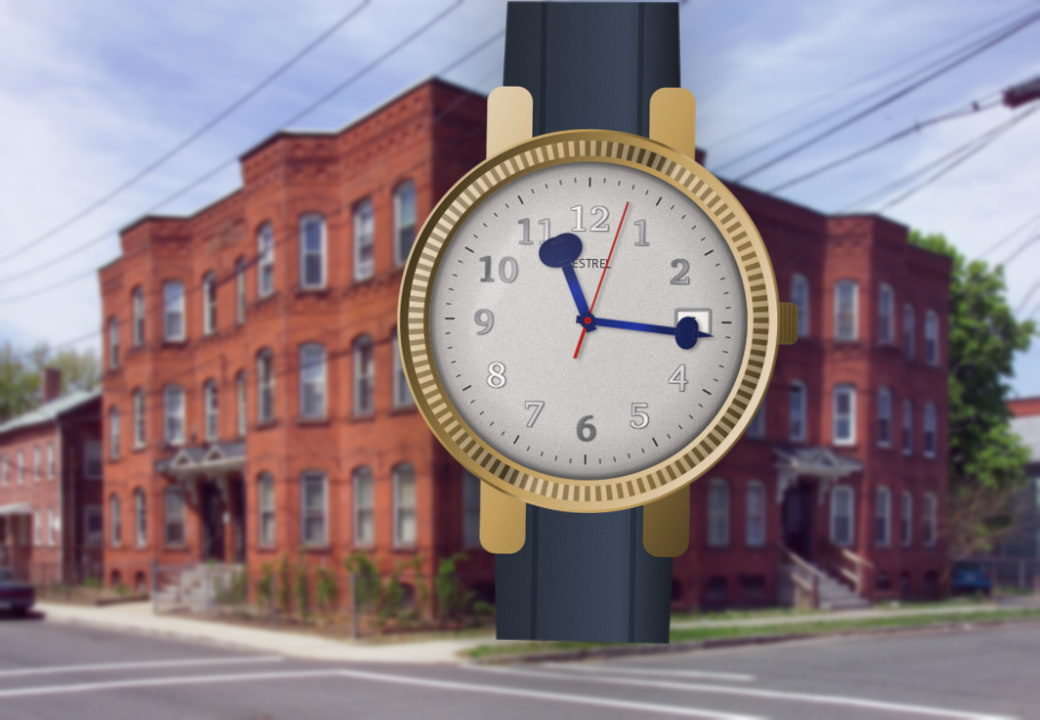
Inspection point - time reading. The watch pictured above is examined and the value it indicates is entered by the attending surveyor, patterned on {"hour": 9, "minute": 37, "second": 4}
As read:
{"hour": 11, "minute": 16, "second": 3}
